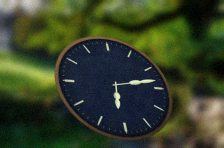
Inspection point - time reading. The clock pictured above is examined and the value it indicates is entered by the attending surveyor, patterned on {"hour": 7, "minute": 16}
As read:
{"hour": 6, "minute": 13}
